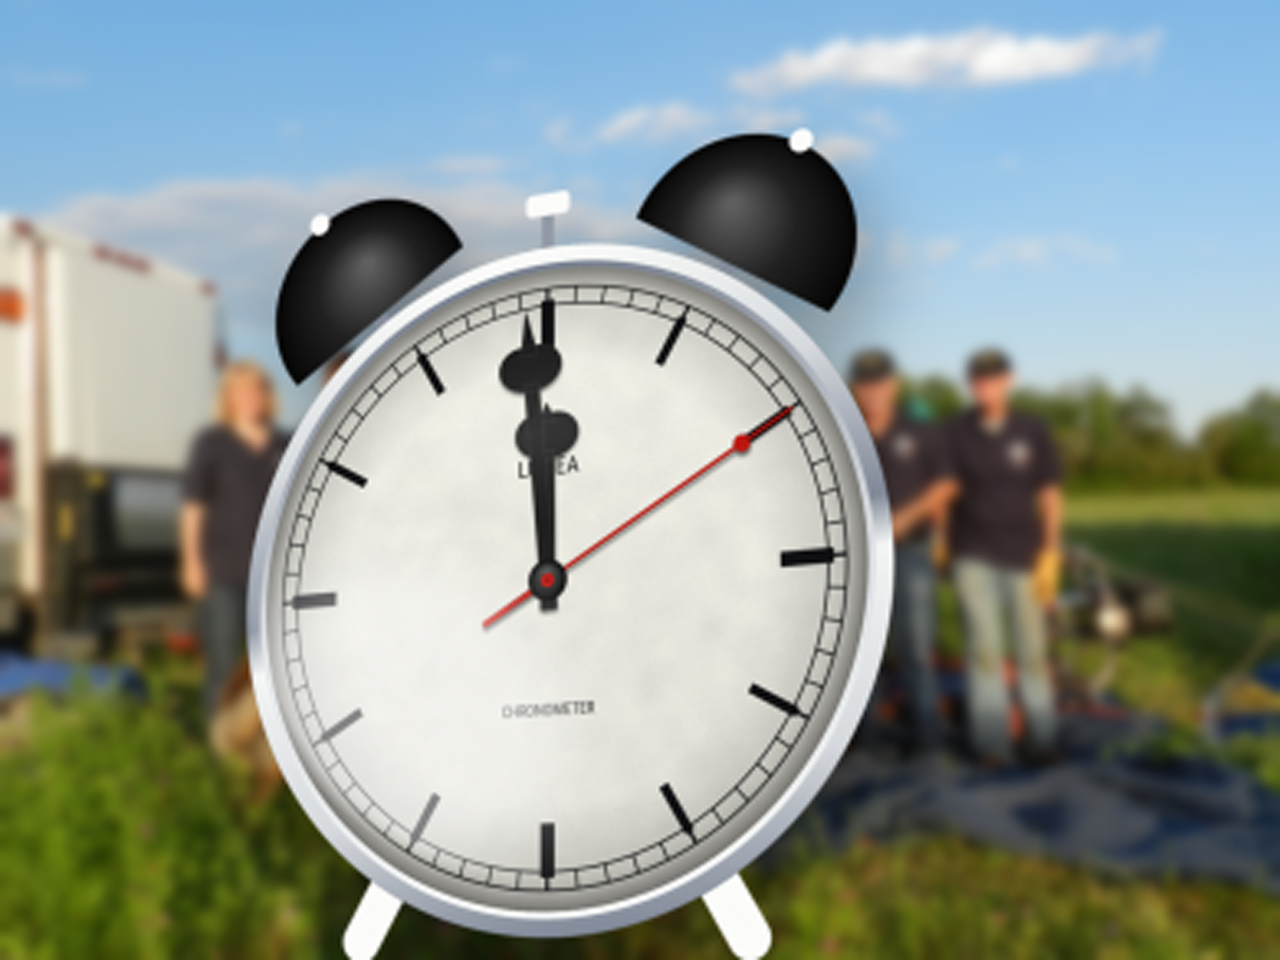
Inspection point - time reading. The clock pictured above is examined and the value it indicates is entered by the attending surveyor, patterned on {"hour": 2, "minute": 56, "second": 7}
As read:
{"hour": 11, "minute": 59, "second": 10}
